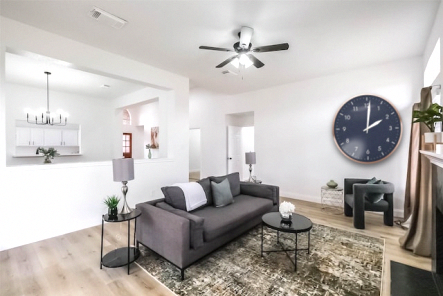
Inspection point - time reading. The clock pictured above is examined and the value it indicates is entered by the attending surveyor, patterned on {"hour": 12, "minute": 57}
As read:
{"hour": 2, "minute": 1}
